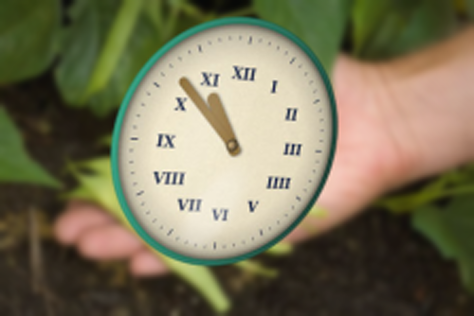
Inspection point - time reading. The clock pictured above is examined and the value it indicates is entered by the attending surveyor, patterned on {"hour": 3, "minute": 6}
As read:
{"hour": 10, "minute": 52}
